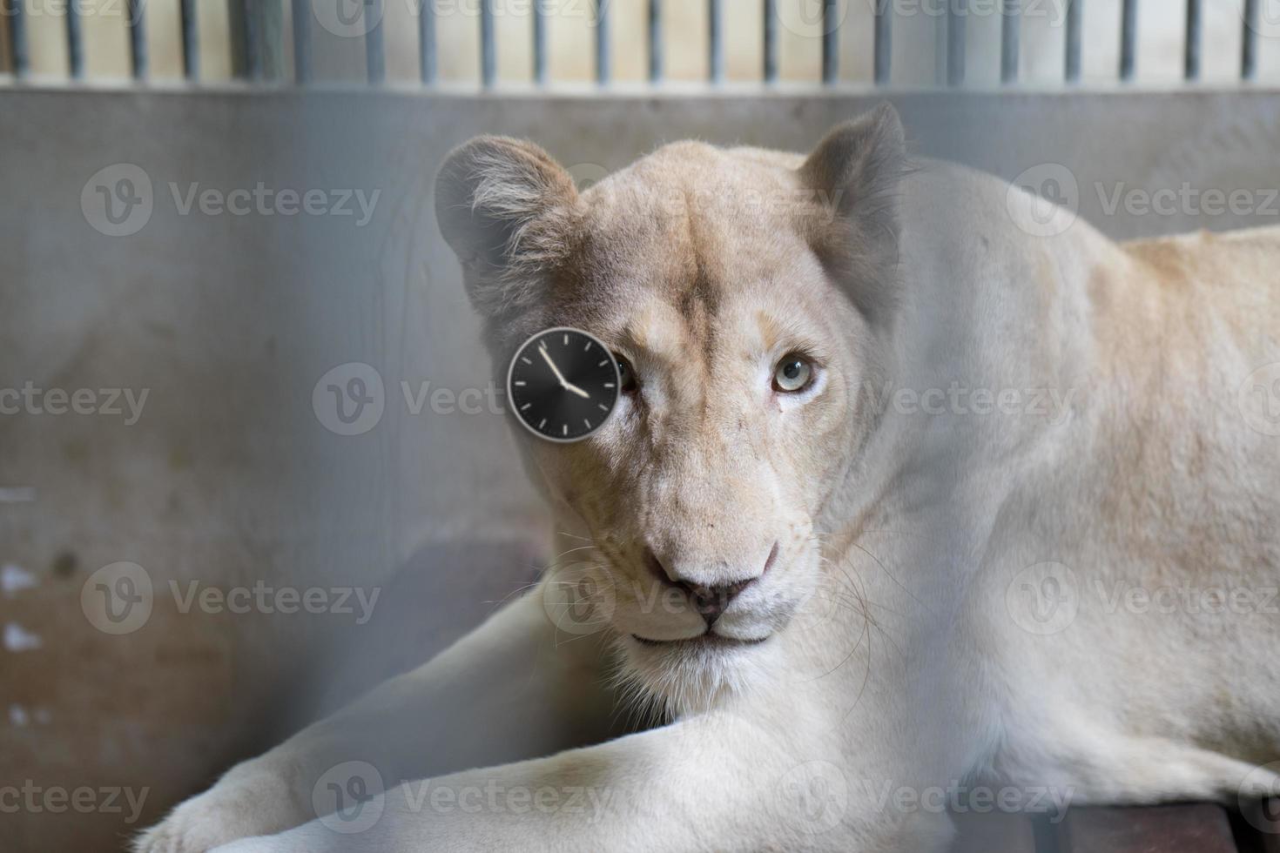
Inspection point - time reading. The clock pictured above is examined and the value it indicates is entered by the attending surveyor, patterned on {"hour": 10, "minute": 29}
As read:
{"hour": 3, "minute": 54}
